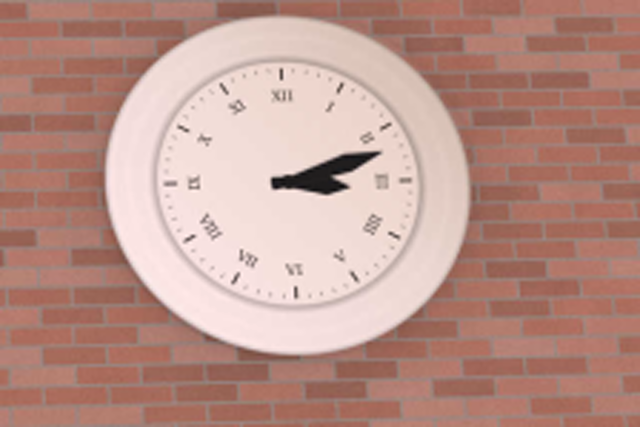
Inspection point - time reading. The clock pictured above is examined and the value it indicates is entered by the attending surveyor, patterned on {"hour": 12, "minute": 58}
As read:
{"hour": 3, "minute": 12}
